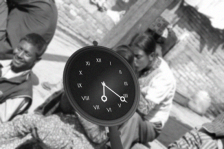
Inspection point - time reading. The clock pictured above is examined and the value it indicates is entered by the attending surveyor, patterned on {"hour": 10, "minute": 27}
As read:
{"hour": 6, "minute": 22}
